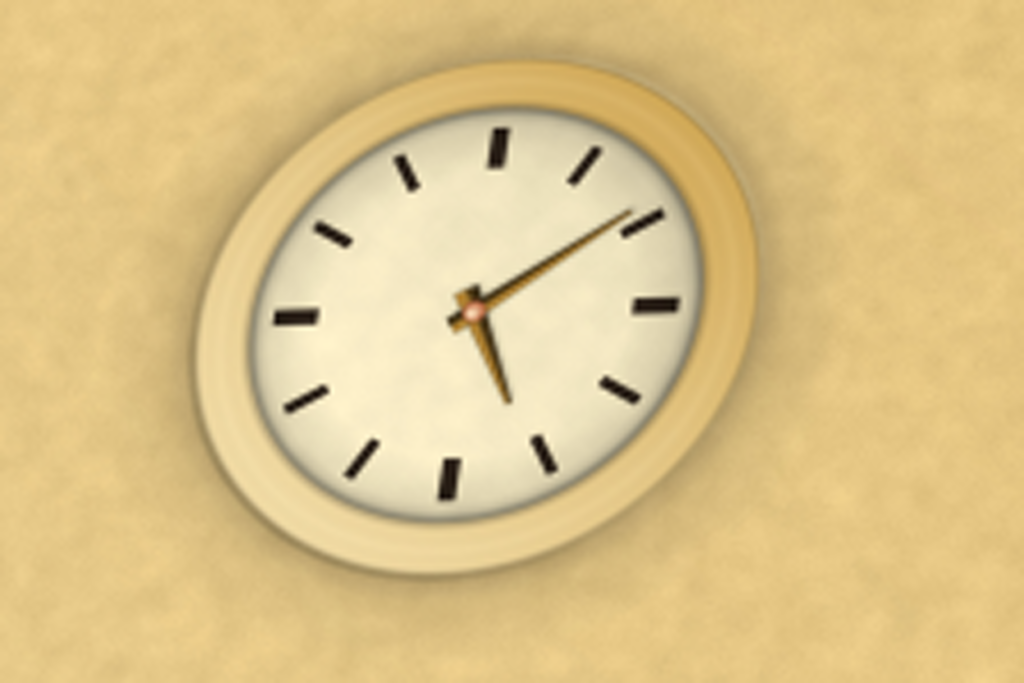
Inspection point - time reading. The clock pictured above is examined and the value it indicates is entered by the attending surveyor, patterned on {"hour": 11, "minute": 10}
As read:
{"hour": 5, "minute": 9}
